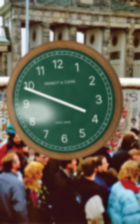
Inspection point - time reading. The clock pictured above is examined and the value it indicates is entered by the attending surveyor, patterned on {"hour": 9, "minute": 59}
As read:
{"hour": 3, "minute": 49}
